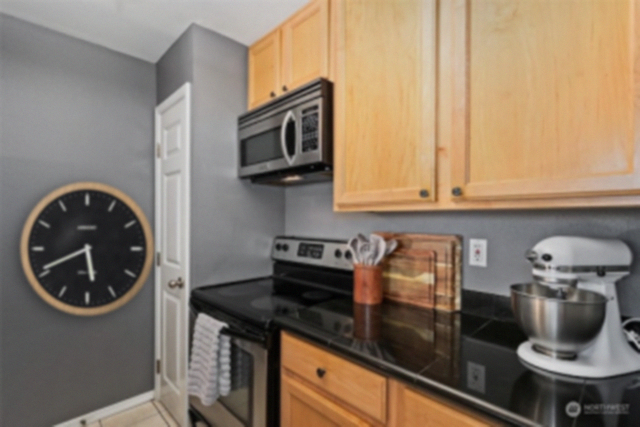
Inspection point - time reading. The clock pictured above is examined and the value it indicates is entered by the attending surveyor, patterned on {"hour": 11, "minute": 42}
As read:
{"hour": 5, "minute": 41}
